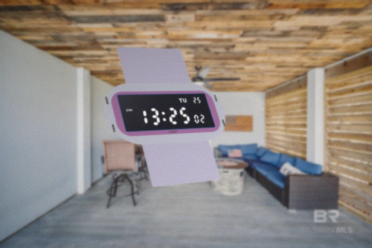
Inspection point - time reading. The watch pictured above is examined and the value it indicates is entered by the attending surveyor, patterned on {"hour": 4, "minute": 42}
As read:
{"hour": 13, "minute": 25}
